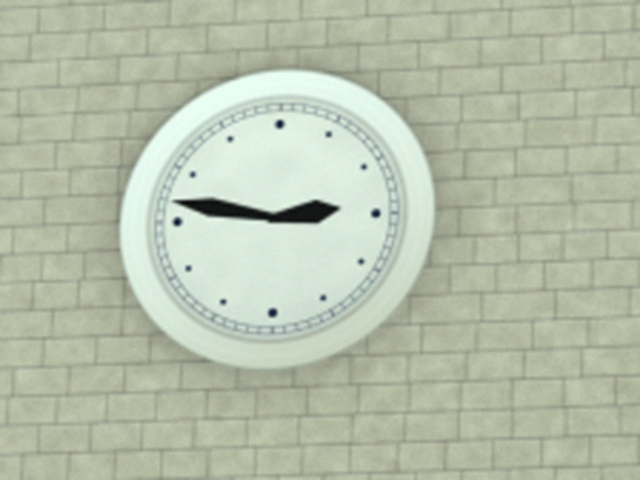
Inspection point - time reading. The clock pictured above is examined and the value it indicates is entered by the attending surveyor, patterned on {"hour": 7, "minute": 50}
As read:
{"hour": 2, "minute": 47}
